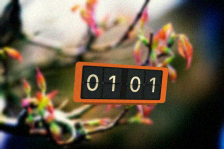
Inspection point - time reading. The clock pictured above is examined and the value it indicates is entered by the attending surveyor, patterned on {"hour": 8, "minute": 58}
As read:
{"hour": 1, "minute": 1}
